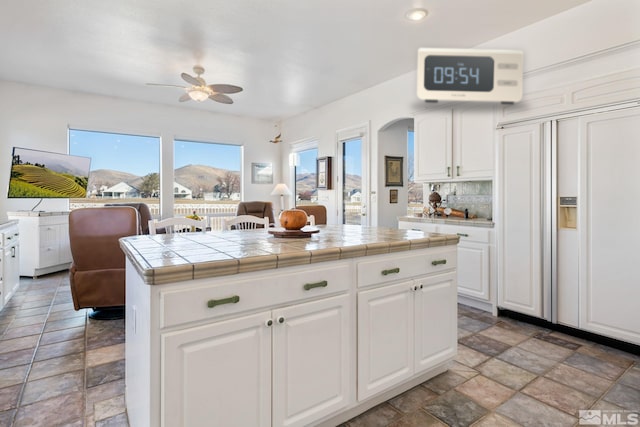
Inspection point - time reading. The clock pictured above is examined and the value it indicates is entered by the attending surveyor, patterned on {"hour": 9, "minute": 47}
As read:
{"hour": 9, "minute": 54}
